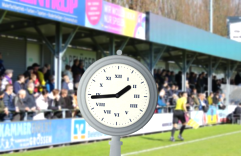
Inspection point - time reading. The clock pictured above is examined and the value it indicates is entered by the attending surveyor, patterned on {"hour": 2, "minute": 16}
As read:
{"hour": 1, "minute": 44}
